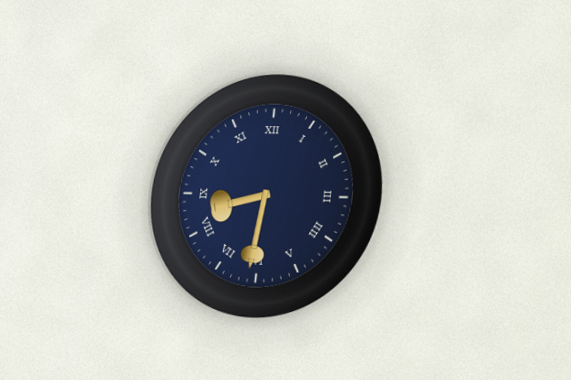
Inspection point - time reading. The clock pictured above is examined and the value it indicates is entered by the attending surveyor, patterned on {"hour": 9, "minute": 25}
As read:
{"hour": 8, "minute": 31}
